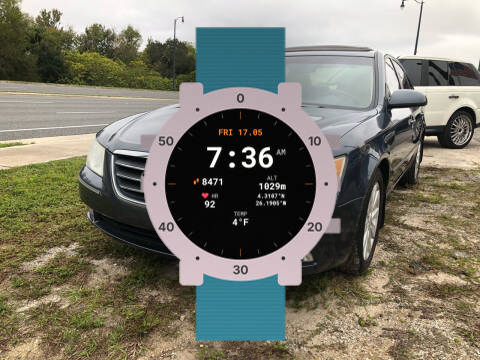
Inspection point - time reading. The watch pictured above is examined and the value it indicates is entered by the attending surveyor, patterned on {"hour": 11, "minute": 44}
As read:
{"hour": 7, "minute": 36}
